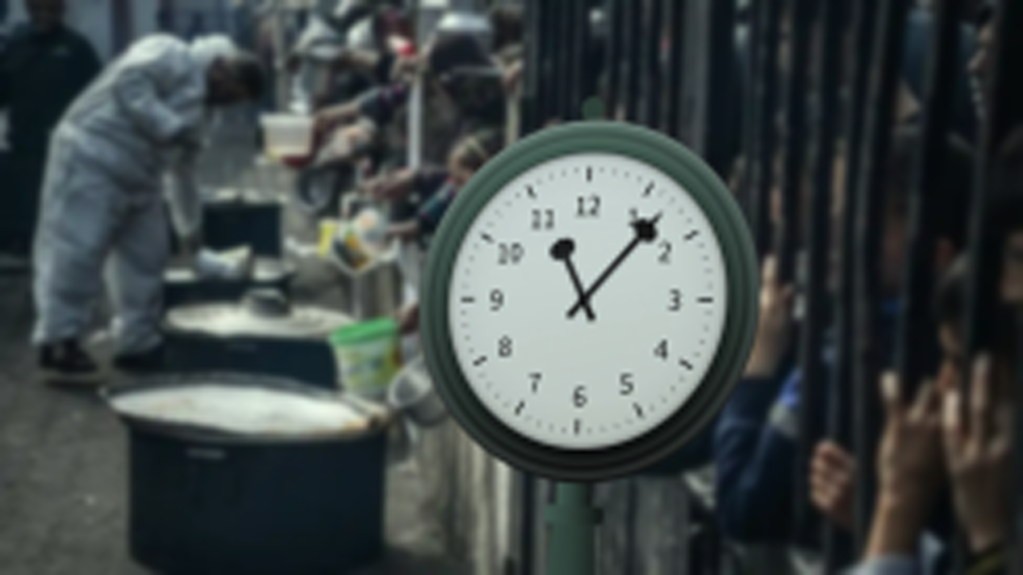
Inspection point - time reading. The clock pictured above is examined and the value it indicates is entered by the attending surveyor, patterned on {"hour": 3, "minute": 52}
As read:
{"hour": 11, "minute": 7}
